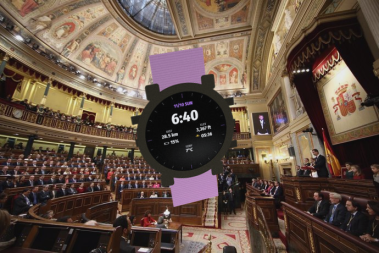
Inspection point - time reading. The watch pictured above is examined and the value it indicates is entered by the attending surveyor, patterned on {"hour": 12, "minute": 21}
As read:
{"hour": 6, "minute": 40}
